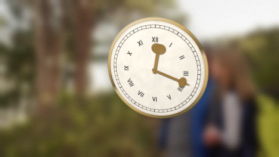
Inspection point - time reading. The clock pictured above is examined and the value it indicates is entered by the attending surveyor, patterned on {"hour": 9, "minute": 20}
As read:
{"hour": 12, "minute": 18}
